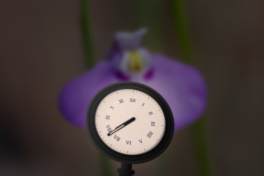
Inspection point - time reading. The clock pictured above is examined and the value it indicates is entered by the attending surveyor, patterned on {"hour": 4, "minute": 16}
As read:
{"hour": 7, "minute": 38}
